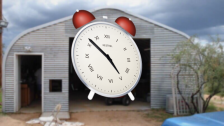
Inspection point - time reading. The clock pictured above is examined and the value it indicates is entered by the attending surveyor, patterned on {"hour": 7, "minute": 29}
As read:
{"hour": 4, "minute": 52}
